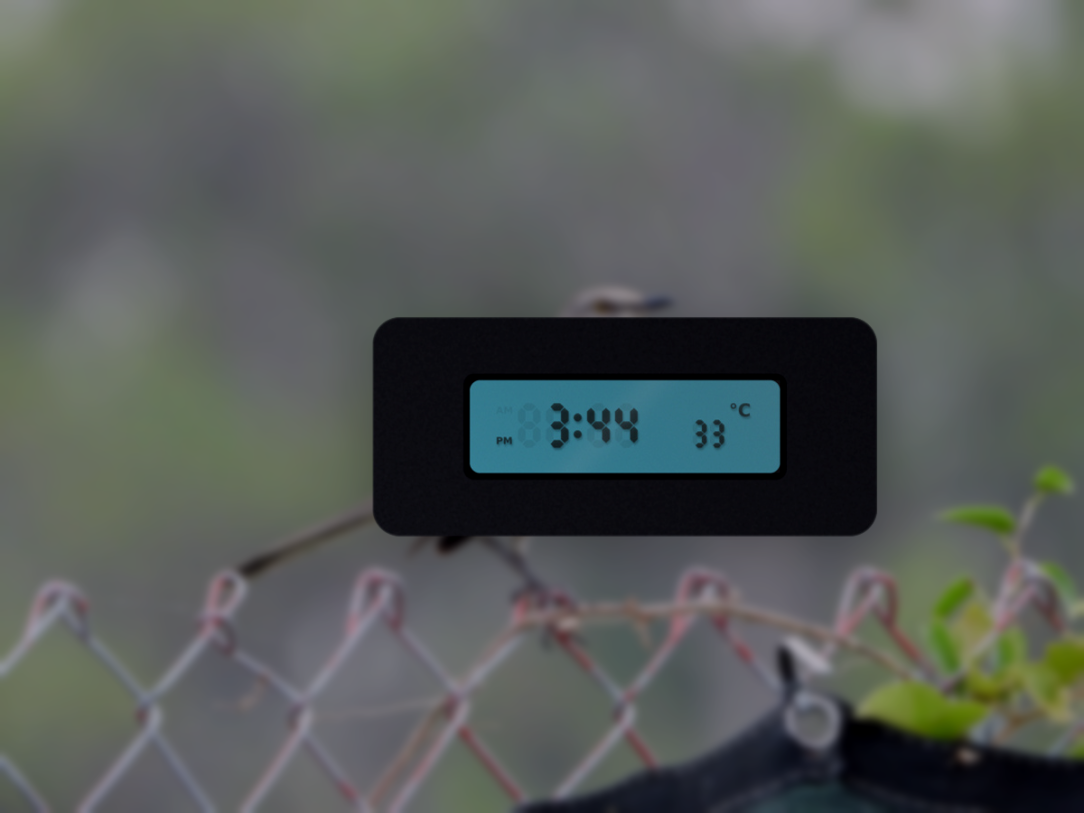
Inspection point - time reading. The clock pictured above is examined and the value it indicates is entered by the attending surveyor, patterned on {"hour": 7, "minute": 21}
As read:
{"hour": 3, "minute": 44}
